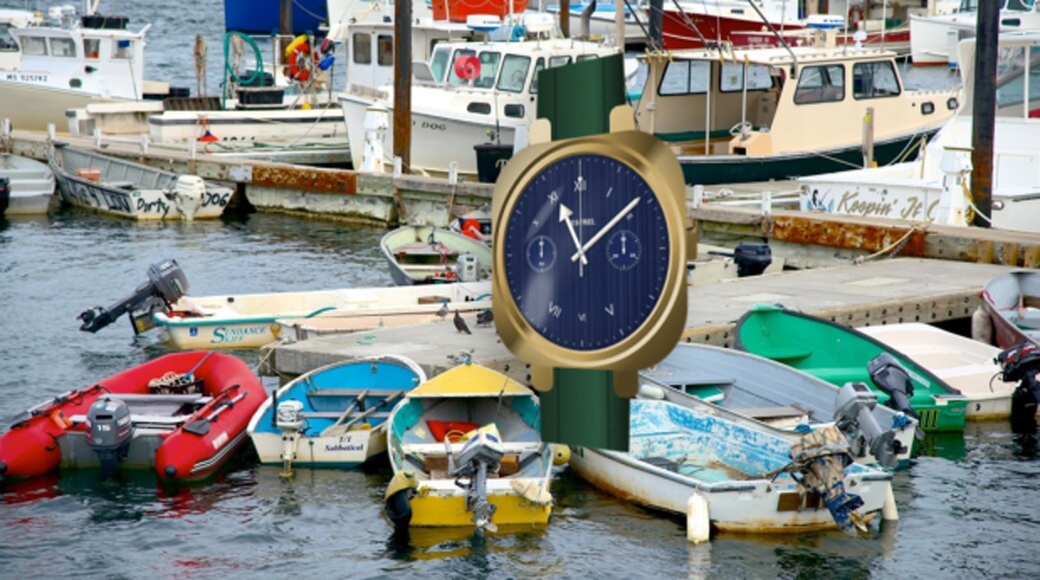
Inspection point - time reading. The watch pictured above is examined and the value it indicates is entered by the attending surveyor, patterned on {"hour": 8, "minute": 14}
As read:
{"hour": 11, "minute": 9}
